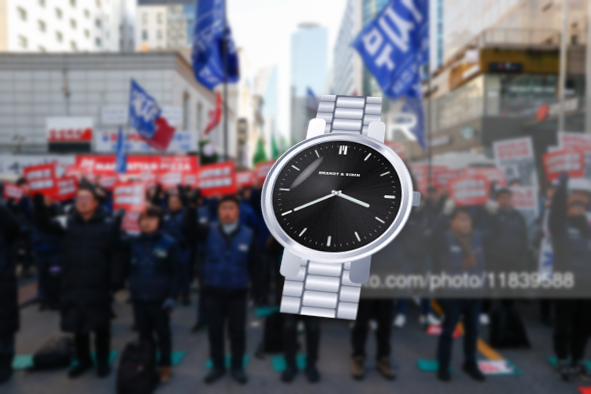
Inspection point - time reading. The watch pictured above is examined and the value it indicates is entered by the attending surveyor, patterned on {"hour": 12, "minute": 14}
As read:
{"hour": 3, "minute": 40}
